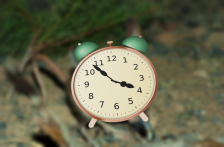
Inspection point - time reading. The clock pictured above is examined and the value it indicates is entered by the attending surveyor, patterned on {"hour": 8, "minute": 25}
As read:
{"hour": 3, "minute": 53}
